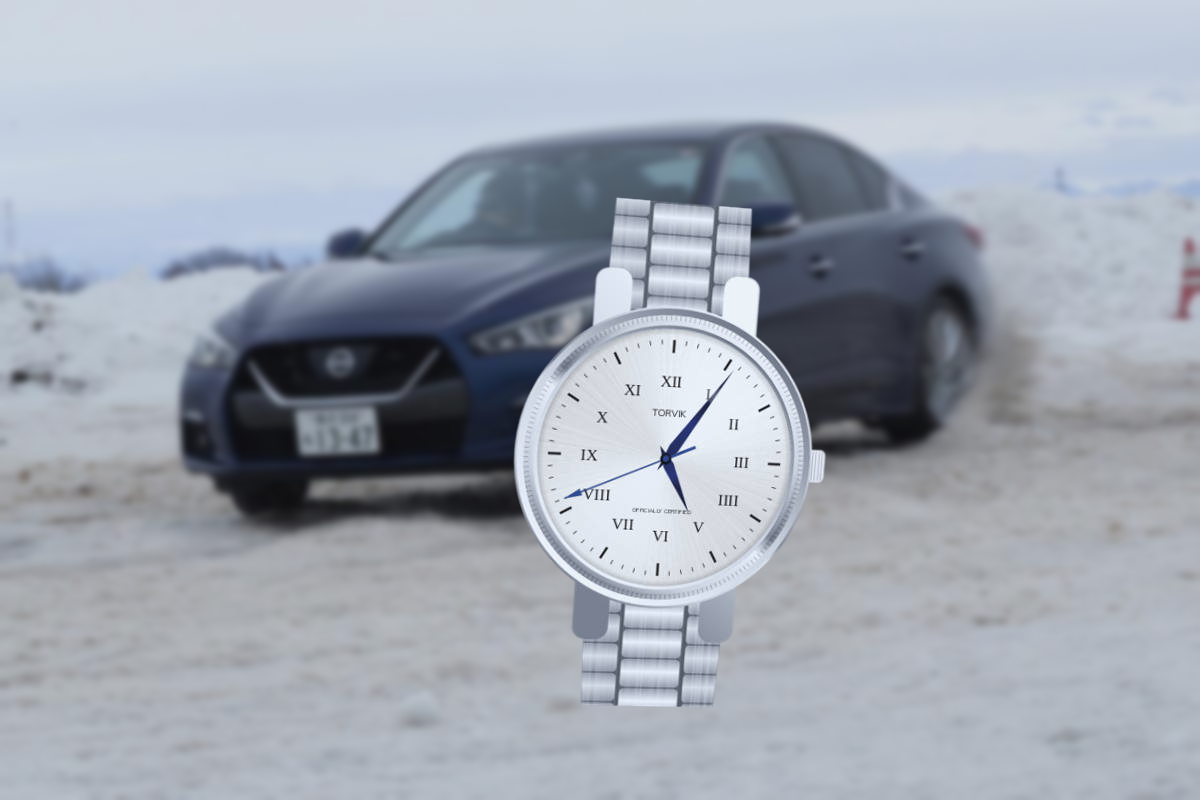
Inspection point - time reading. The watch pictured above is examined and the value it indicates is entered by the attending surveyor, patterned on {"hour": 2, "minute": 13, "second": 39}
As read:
{"hour": 5, "minute": 5, "second": 41}
